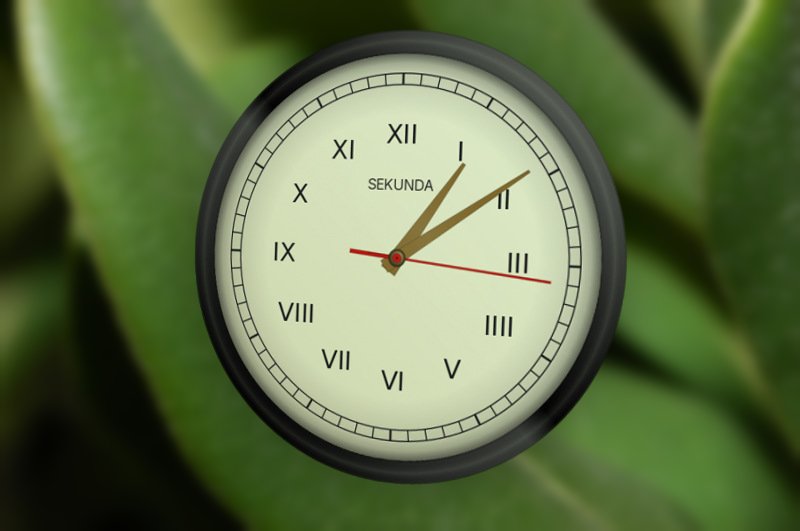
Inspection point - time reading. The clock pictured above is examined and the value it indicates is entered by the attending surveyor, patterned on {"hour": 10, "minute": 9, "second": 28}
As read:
{"hour": 1, "minute": 9, "second": 16}
